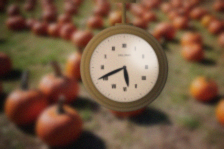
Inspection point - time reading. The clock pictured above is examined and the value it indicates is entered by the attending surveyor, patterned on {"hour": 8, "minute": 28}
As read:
{"hour": 5, "minute": 41}
